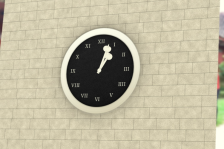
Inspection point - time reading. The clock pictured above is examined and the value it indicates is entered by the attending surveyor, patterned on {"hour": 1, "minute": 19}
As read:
{"hour": 1, "minute": 3}
